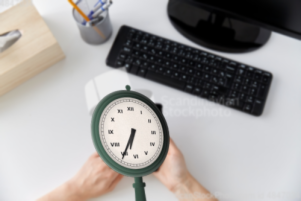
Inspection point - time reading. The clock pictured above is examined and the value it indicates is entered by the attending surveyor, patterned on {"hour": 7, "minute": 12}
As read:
{"hour": 6, "minute": 35}
